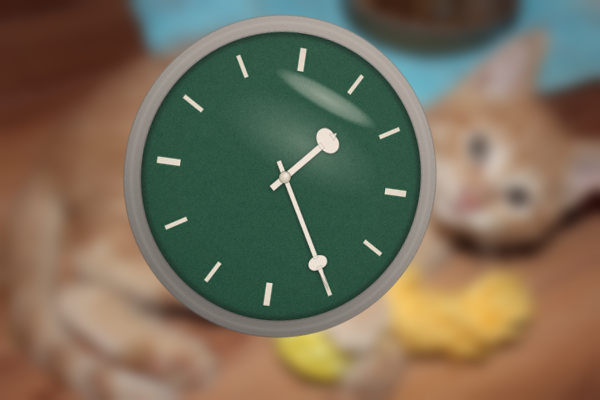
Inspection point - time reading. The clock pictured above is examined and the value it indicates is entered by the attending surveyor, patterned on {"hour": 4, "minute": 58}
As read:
{"hour": 1, "minute": 25}
